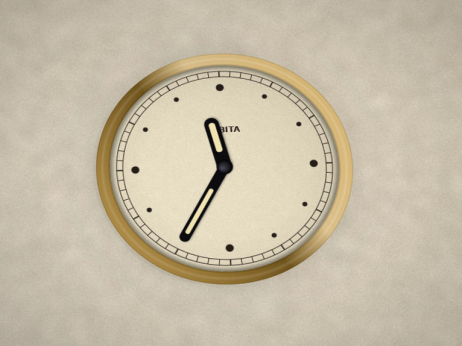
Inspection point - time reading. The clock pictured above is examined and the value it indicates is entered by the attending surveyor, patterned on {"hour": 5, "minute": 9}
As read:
{"hour": 11, "minute": 35}
